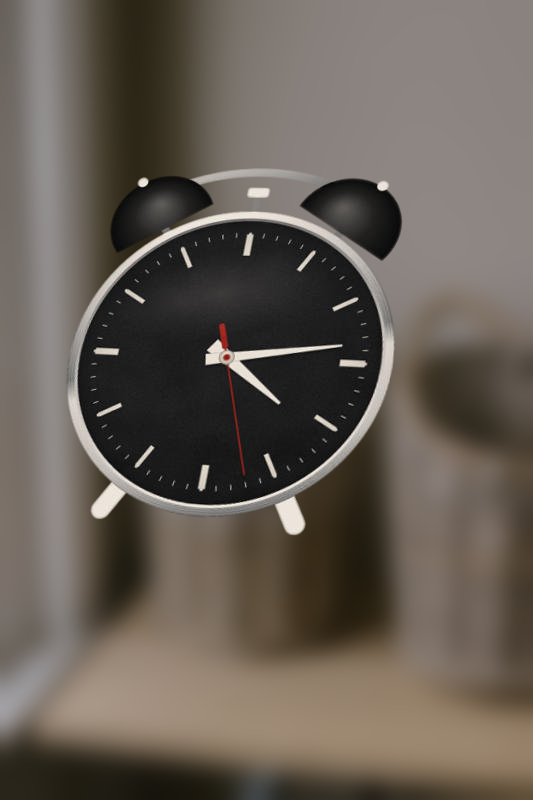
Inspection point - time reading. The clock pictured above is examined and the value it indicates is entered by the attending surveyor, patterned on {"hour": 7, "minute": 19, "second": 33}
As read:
{"hour": 4, "minute": 13, "second": 27}
